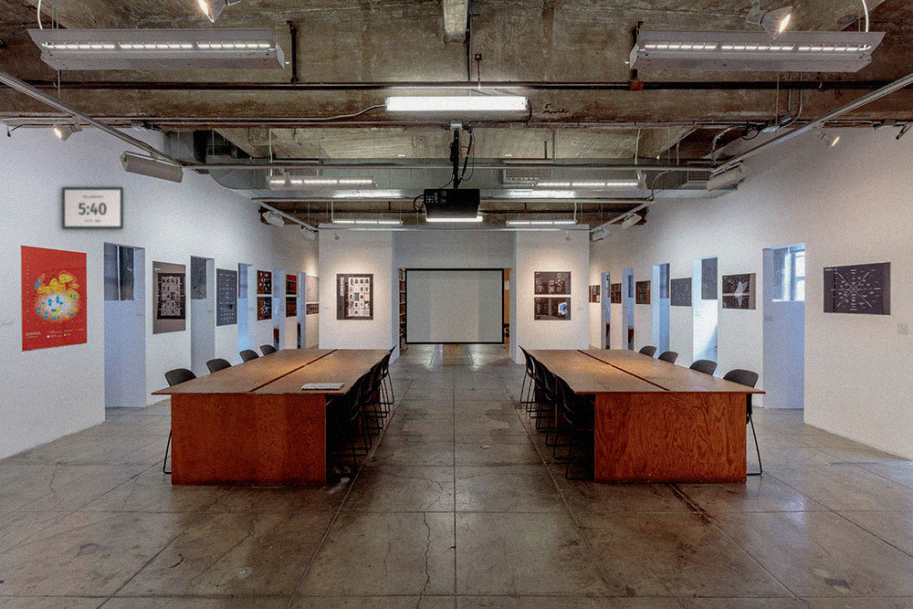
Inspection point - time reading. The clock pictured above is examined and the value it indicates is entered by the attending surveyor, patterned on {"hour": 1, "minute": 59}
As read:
{"hour": 5, "minute": 40}
